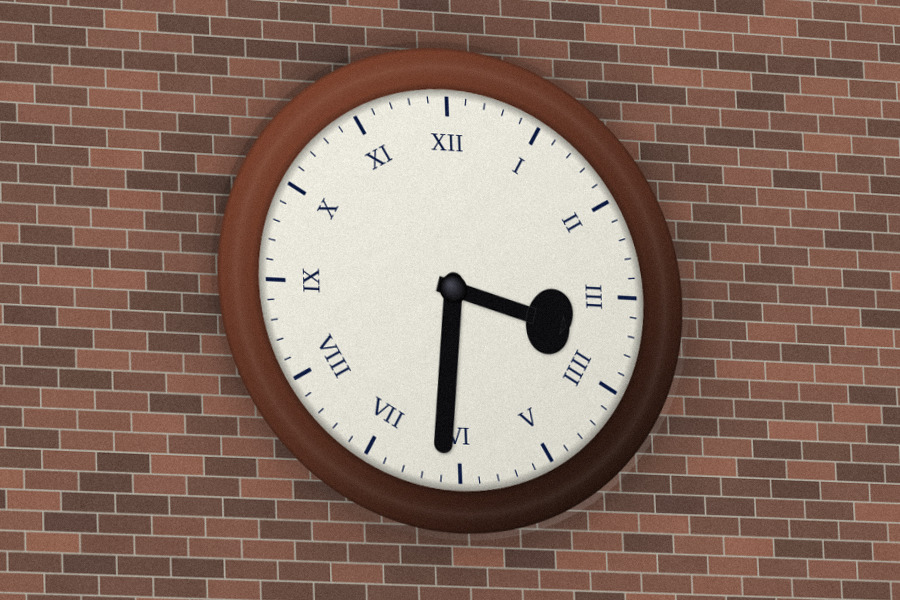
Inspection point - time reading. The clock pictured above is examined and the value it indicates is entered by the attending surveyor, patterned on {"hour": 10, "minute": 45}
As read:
{"hour": 3, "minute": 31}
